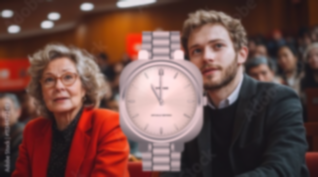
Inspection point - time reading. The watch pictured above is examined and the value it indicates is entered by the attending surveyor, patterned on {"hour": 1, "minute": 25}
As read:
{"hour": 11, "minute": 0}
